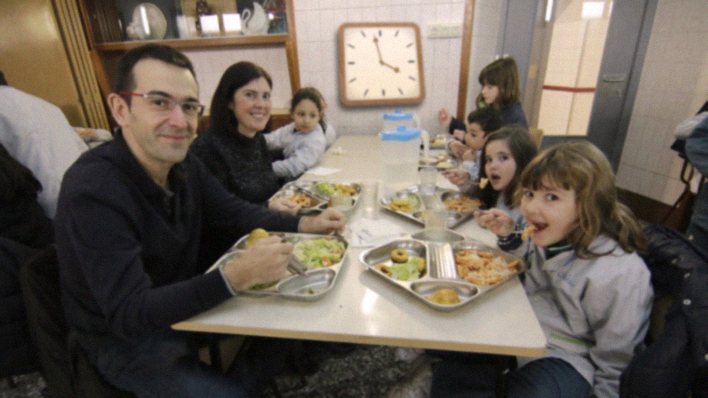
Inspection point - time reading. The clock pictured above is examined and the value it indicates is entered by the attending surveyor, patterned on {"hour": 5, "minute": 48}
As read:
{"hour": 3, "minute": 58}
